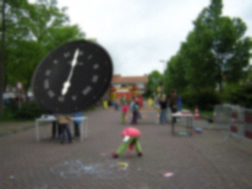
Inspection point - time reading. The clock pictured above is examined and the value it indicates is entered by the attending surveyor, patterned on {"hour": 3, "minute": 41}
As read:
{"hour": 5, "minute": 59}
